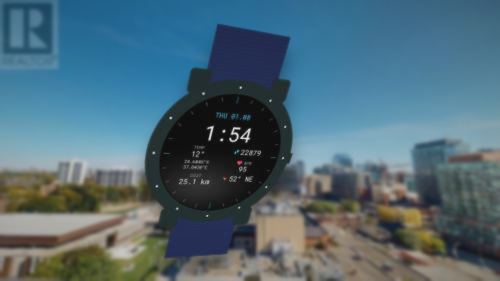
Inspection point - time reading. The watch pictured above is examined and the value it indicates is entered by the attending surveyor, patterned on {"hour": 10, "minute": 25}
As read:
{"hour": 1, "minute": 54}
